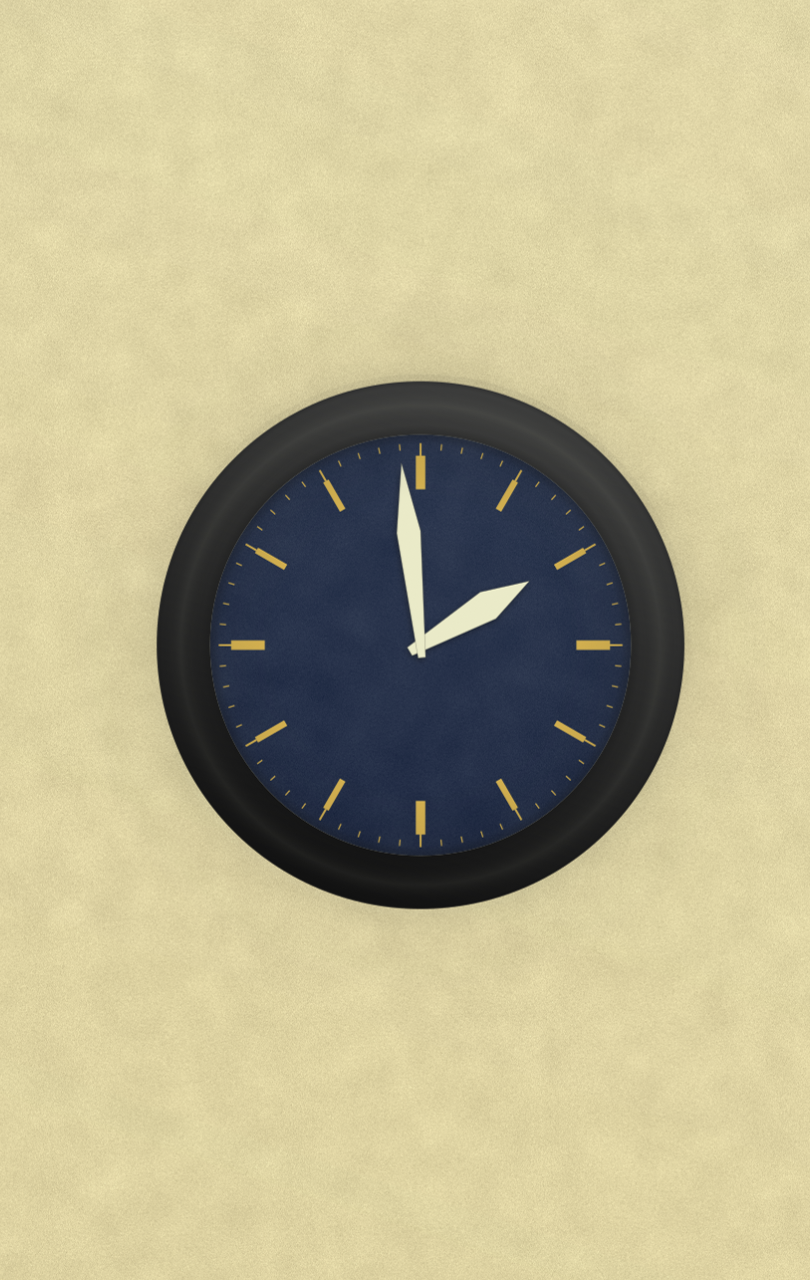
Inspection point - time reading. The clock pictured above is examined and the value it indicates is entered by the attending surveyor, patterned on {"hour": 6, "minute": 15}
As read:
{"hour": 1, "minute": 59}
